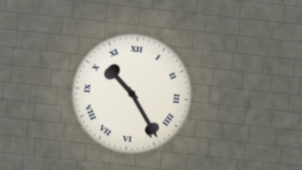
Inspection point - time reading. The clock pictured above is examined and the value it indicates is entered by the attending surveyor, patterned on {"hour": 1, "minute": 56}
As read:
{"hour": 10, "minute": 24}
